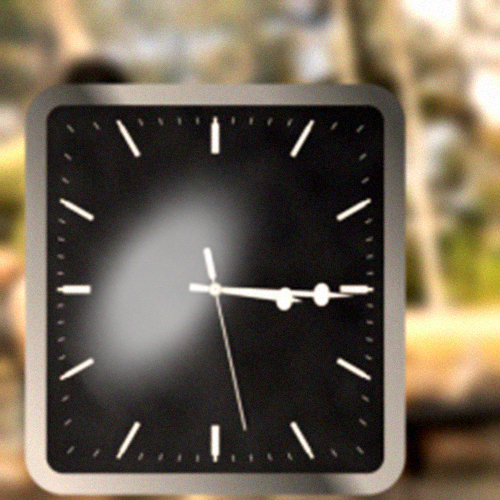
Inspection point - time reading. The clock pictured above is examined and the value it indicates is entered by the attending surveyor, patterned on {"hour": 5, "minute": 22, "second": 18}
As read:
{"hour": 3, "minute": 15, "second": 28}
